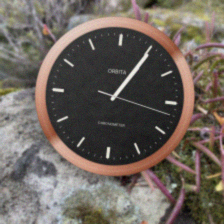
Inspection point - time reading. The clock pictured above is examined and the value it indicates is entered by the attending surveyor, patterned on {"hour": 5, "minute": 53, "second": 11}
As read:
{"hour": 1, "minute": 5, "second": 17}
